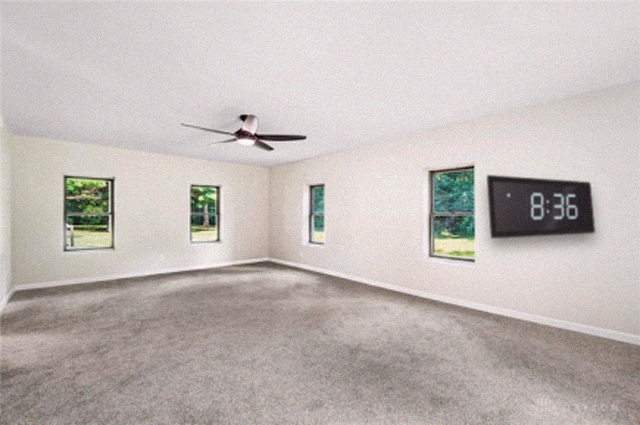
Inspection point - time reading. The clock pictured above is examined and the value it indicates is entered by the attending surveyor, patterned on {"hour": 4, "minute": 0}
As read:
{"hour": 8, "minute": 36}
